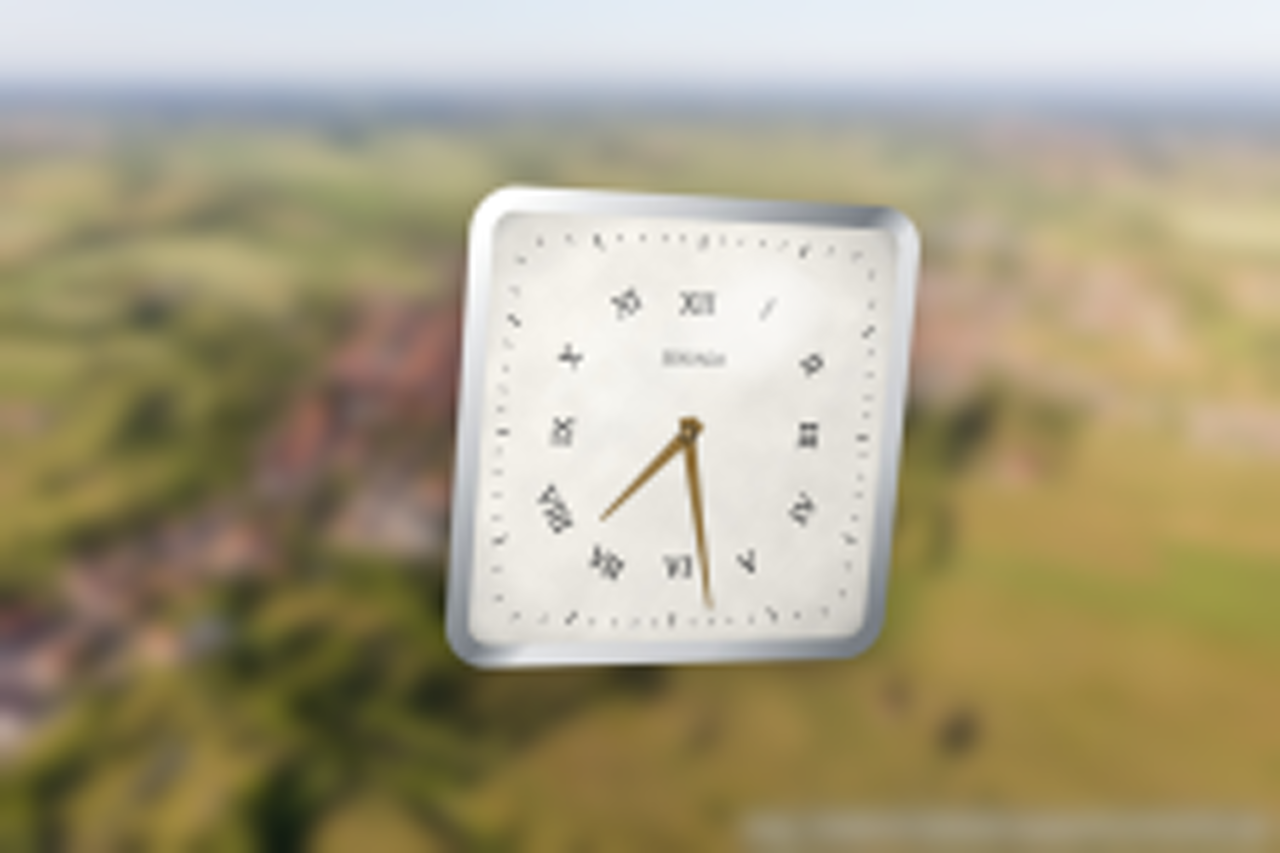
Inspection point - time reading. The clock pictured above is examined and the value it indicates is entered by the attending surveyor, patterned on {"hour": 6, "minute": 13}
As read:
{"hour": 7, "minute": 28}
